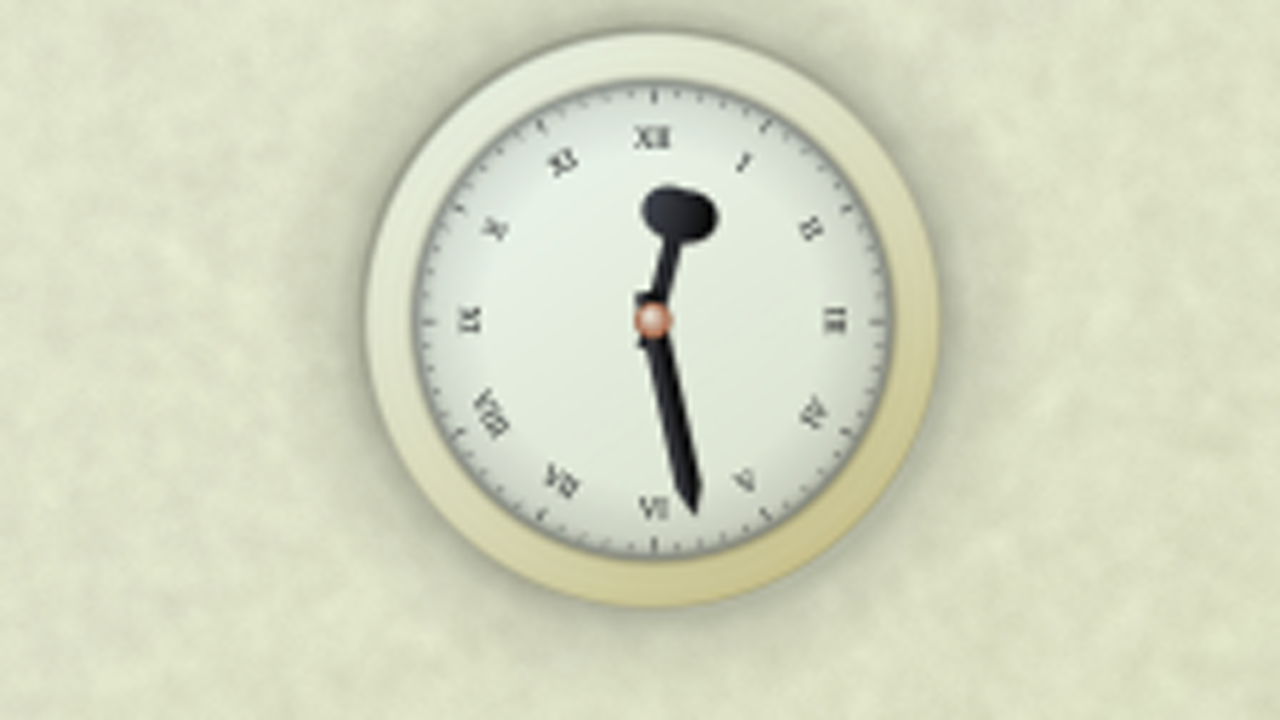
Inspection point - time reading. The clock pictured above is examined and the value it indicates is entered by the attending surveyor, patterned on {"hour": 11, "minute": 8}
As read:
{"hour": 12, "minute": 28}
